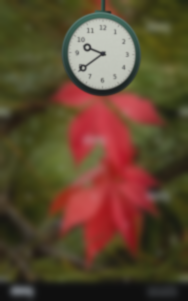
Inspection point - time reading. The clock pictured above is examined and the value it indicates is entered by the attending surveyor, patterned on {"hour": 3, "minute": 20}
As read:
{"hour": 9, "minute": 39}
